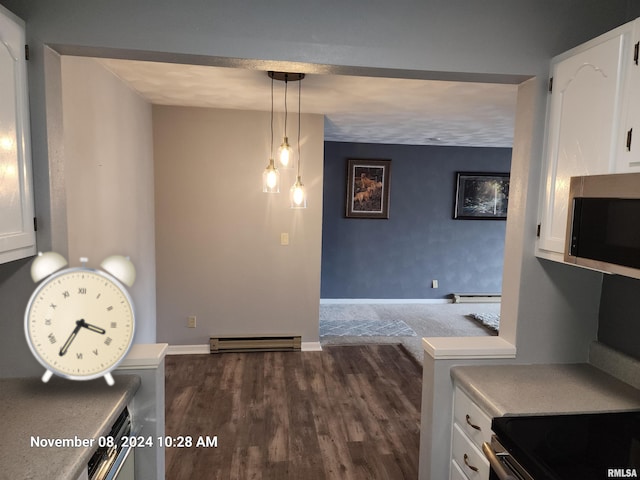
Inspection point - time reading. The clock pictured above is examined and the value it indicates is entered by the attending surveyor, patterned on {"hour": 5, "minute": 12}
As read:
{"hour": 3, "minute": 35}
